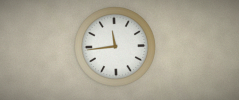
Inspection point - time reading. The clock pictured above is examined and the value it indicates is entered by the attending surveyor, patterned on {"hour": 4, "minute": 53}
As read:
{"hour": 11, "minute": 44}
